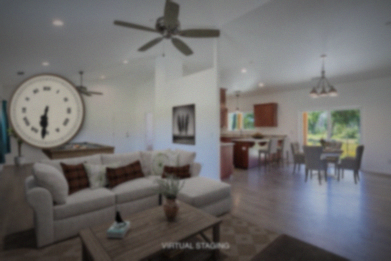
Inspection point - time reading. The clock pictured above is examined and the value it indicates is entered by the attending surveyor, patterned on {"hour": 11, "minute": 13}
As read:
{"hour": 6, "minute": 31}
